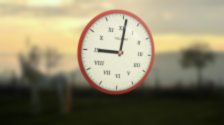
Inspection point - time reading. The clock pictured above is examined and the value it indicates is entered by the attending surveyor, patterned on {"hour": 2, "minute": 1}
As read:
{"hour": 9, "minute": 1}
